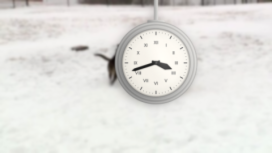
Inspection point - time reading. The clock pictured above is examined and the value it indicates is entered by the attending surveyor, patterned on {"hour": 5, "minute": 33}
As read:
{"hour": 3, "minute": 42}
